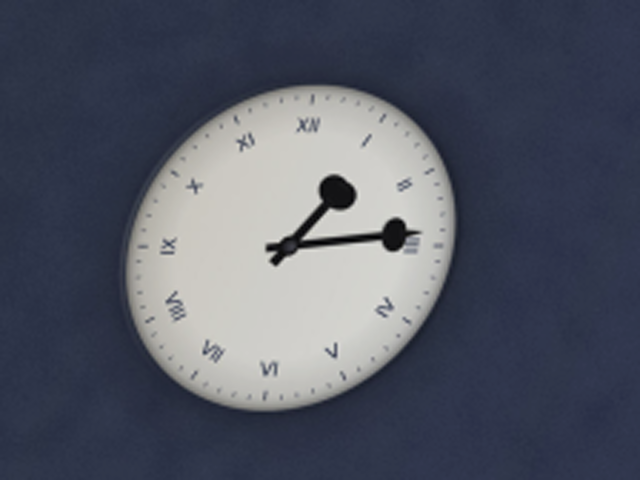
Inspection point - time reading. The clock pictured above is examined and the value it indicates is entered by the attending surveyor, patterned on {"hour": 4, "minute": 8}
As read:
{"hour": 1, "minute": 14}
